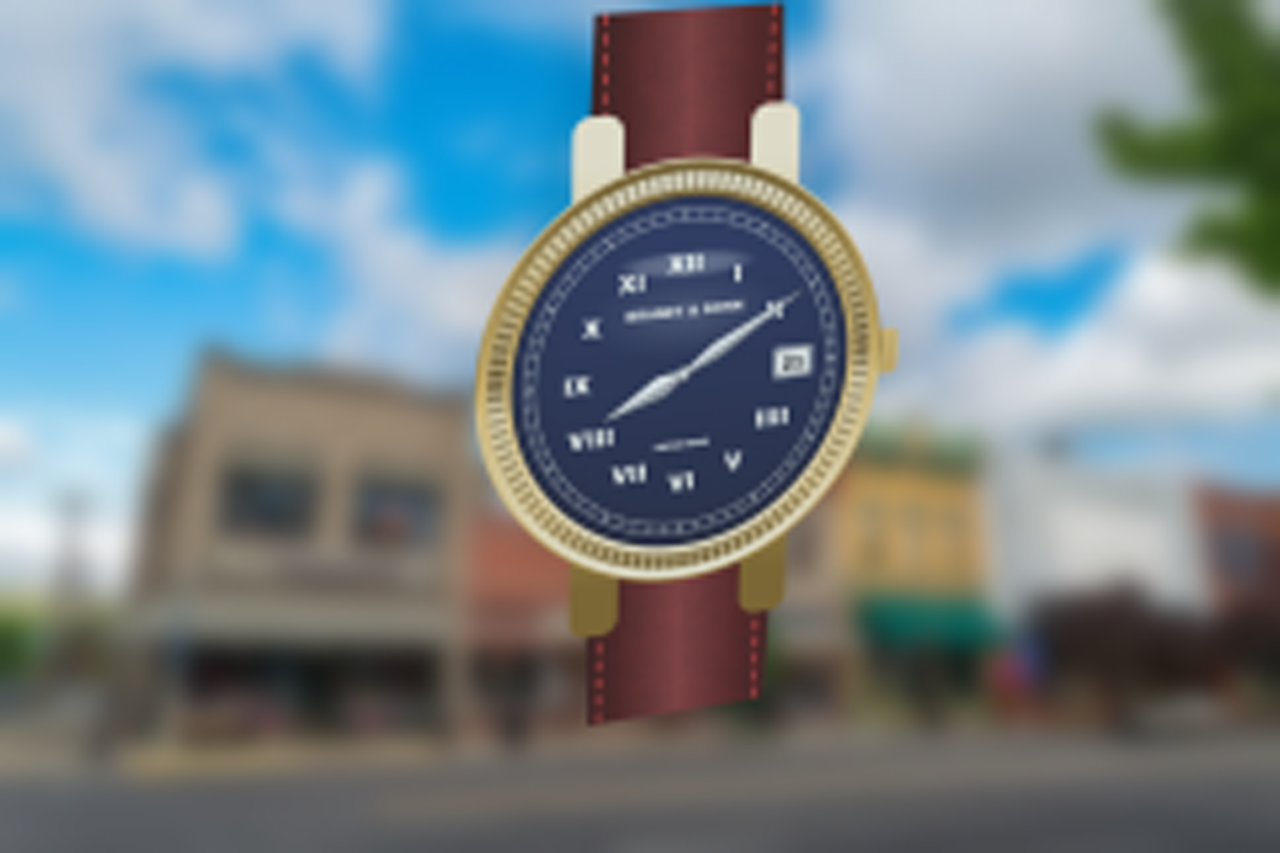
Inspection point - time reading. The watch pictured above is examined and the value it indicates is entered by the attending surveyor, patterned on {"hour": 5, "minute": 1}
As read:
{"hour": 8, "minute": 10}
